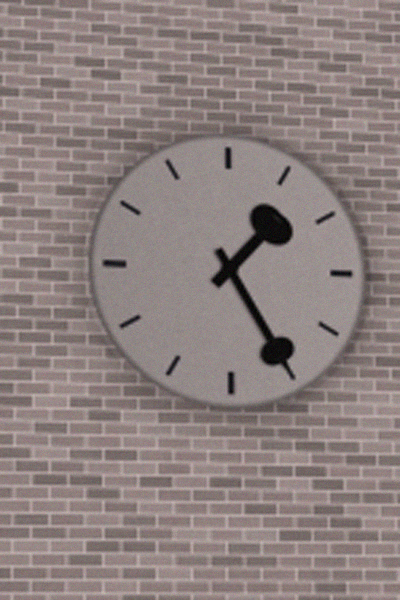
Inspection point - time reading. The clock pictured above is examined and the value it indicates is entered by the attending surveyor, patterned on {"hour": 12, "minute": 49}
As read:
{"hour": 1, "minute": 25}
